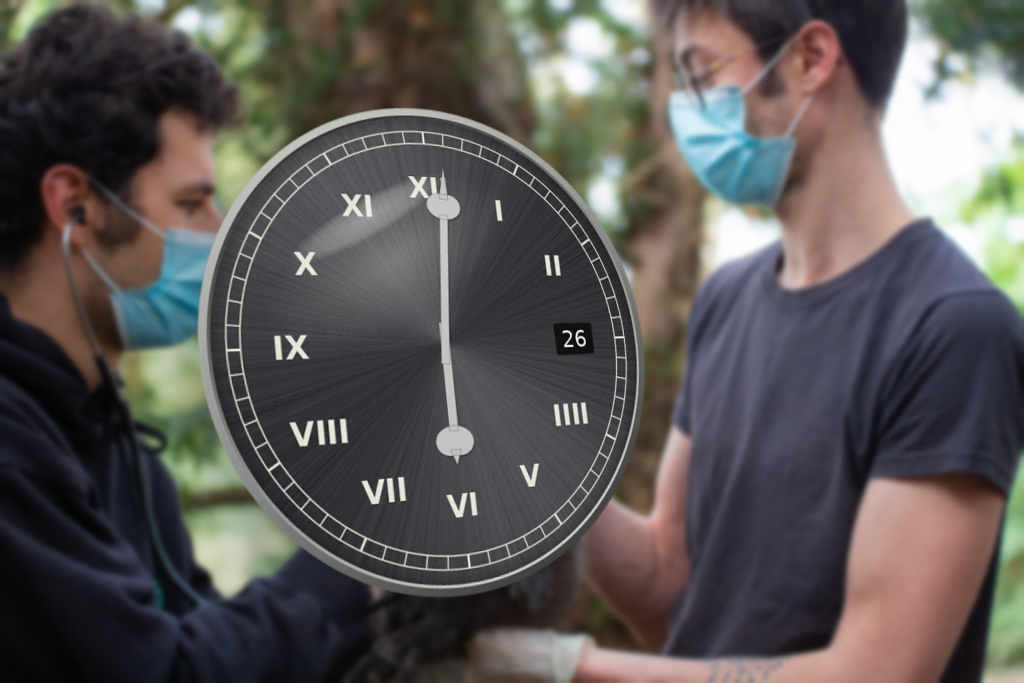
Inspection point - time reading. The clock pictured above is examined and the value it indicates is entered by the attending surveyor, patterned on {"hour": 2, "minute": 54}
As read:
{"hour": 6, "minute": 1}
